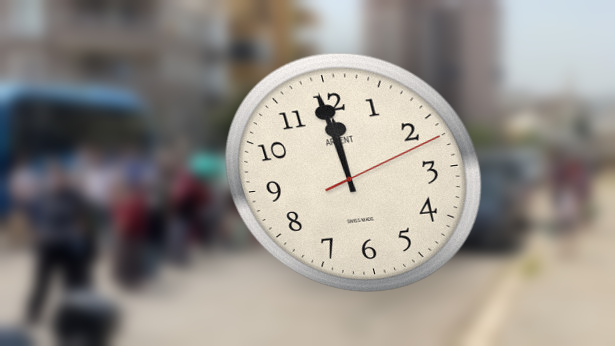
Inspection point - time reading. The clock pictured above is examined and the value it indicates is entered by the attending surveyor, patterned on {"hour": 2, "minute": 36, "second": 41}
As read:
{"hour": 11, "minute": 59, "second": 12}
